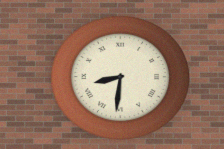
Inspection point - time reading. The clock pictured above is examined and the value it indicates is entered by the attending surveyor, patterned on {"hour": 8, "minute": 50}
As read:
{"hour": 8, "minute": 31}
